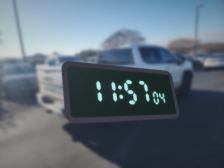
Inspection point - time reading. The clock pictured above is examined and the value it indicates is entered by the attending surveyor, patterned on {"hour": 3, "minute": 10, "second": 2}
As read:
{"hour": 11, "minute": 57, "second": 4}
